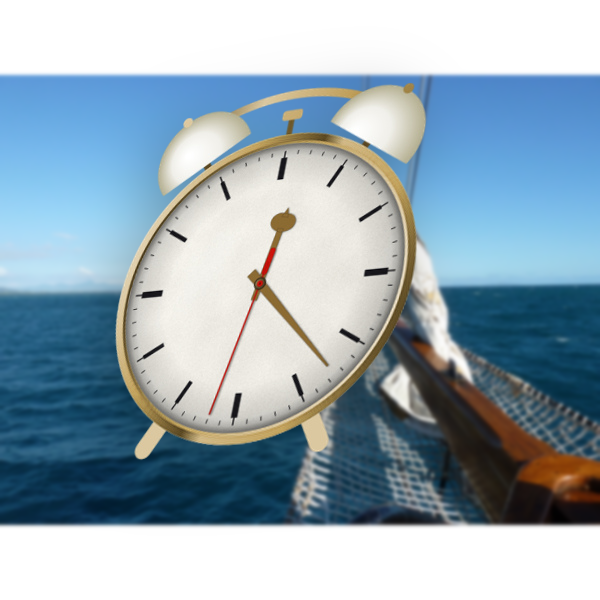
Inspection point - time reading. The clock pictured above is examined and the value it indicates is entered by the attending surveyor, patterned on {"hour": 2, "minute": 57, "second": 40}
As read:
{"hour": 12, "minute": 22, "second": 32}
